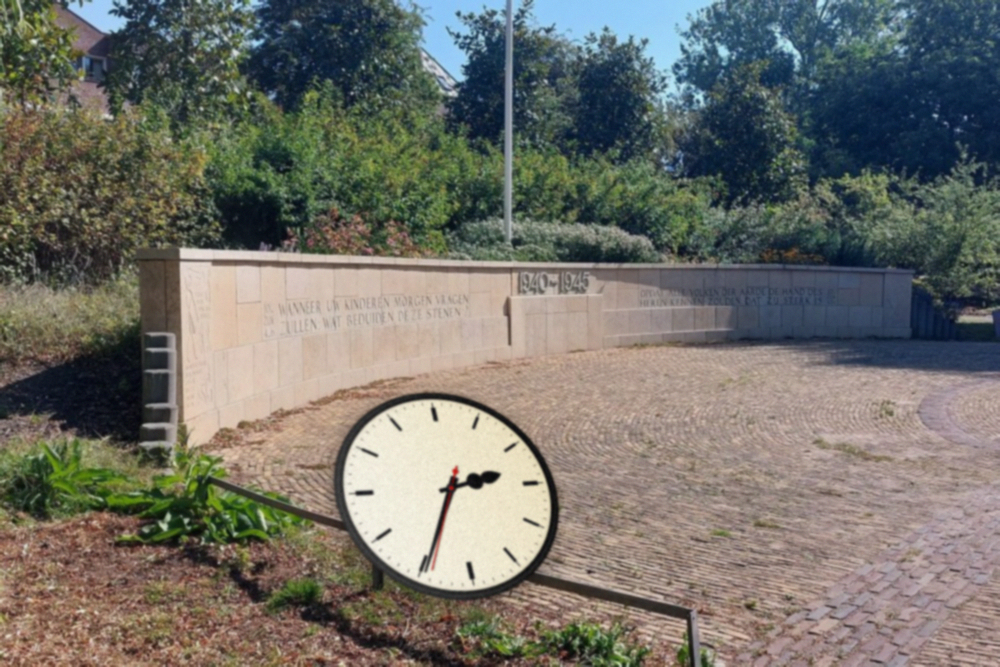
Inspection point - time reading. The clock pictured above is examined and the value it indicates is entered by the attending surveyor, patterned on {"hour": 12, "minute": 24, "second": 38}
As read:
{"hour": 2, "minute": 34, "second": 34}
